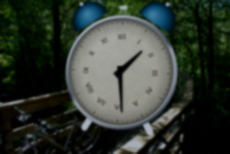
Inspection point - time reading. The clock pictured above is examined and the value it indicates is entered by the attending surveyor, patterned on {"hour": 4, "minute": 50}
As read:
{"hour": 1, "minute": 29}
